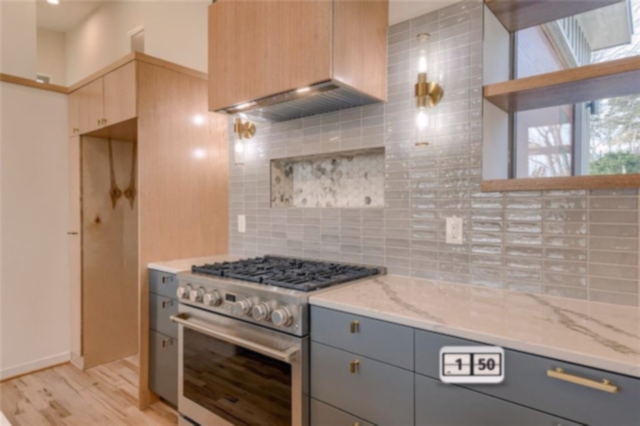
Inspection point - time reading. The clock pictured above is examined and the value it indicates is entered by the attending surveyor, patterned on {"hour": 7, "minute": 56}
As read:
{"hour": 1, "minute": 50}
